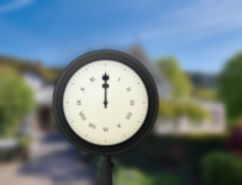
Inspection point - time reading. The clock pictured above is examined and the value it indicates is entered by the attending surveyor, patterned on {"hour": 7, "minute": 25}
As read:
{"hour": 12, "minute": 0}
